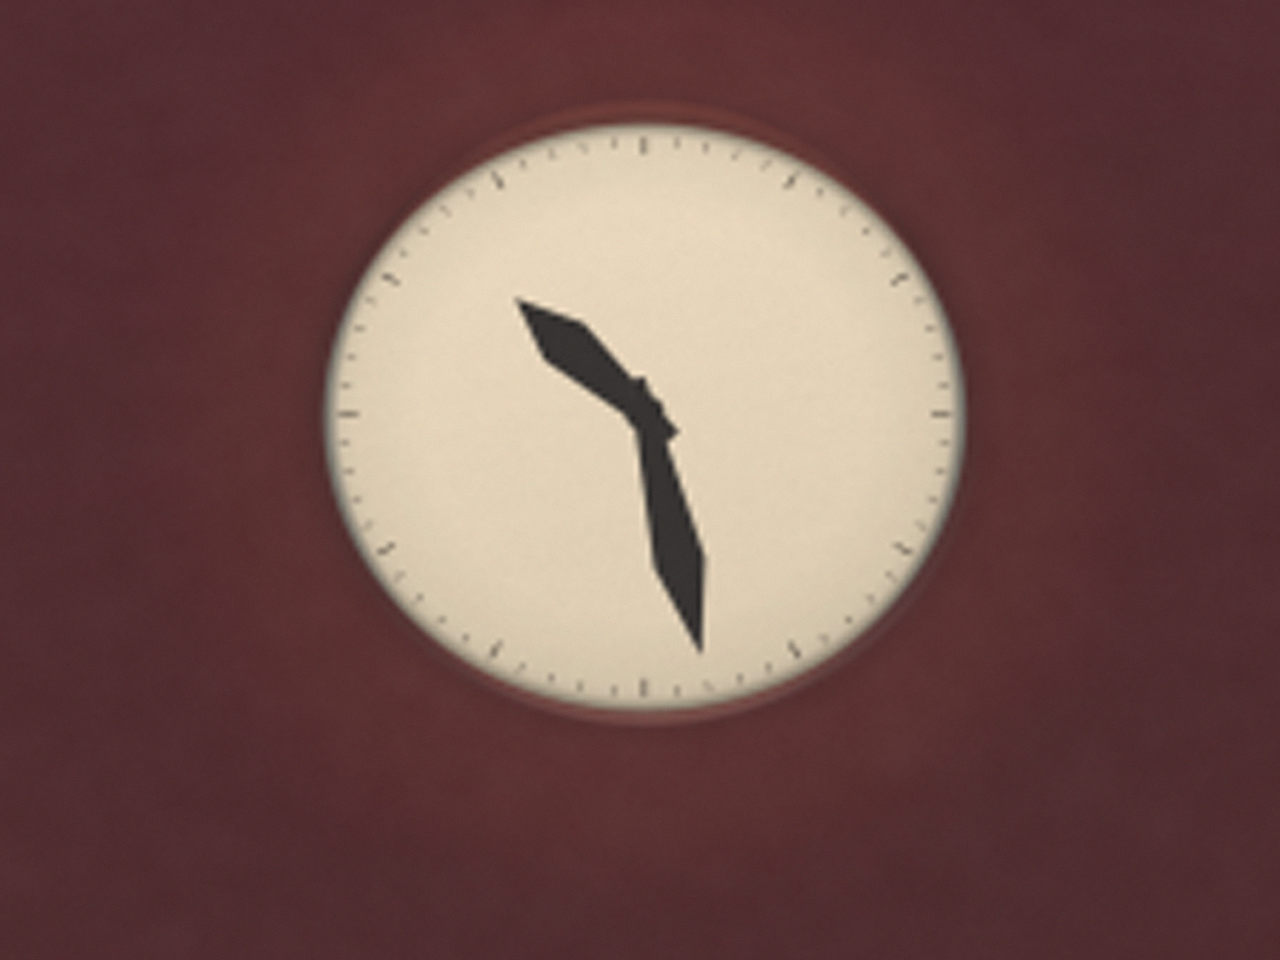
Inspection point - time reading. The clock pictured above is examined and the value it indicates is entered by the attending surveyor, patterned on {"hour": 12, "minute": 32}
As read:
{"hour": 10, "minute": 28}
